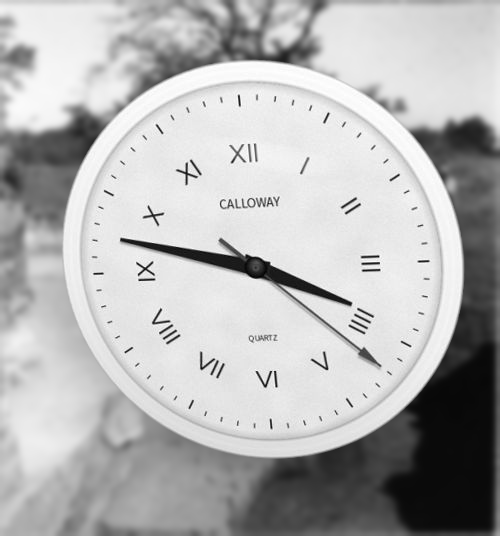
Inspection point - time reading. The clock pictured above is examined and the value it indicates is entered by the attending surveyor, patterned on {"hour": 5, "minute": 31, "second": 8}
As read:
{"hour": 3, "minute": 47, "second": 22}
